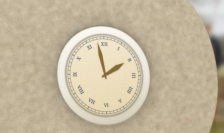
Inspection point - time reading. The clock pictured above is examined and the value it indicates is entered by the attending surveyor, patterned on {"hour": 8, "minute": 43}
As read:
{"hour": 1, "minute": 58}
